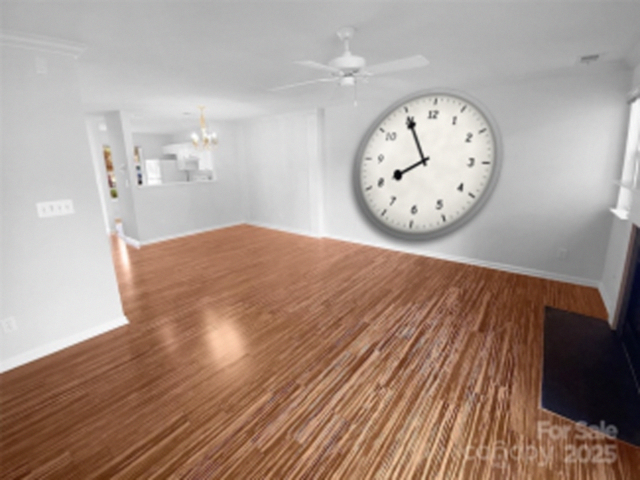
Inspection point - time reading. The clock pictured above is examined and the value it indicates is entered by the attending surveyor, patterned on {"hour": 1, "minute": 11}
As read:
{"hour": 7, "minute": 55}
